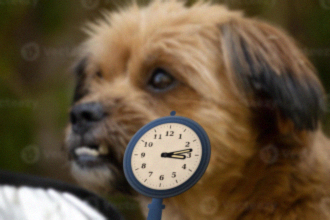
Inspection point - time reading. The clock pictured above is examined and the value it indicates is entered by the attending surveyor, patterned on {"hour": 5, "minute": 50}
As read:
{"hour": 3, "minute": 13}
